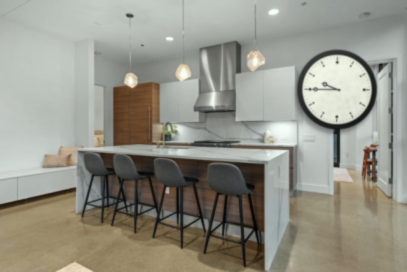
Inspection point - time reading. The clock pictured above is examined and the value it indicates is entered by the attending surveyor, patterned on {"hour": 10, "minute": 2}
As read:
{"hour": 9, "minute": 45}
